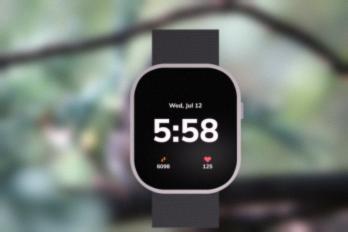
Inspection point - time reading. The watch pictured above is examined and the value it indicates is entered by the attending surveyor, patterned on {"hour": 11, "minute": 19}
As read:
{"hour": 5, "minute": 58}
